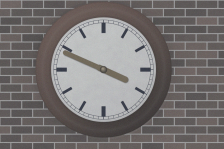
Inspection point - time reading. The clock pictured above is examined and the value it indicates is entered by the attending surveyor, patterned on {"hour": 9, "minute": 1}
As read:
{"hour": 3, "minute": 49}
